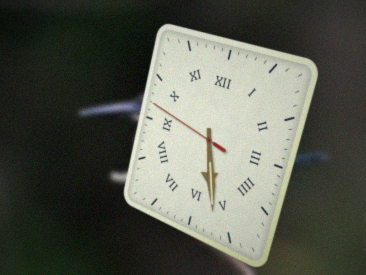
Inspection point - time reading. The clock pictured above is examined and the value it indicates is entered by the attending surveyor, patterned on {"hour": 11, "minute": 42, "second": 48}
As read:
{"hour": 5, "minute": 26, "second": 47}
